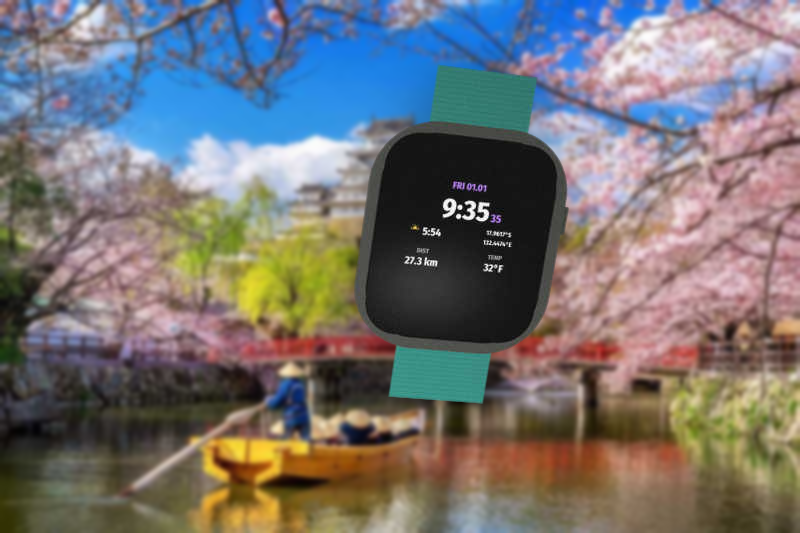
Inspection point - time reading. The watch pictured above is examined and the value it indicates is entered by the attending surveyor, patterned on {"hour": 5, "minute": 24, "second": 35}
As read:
{"hour": 9, "minute": 35, "second": 35}
